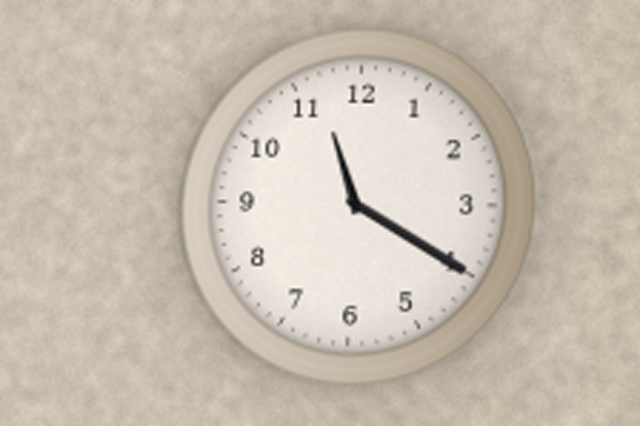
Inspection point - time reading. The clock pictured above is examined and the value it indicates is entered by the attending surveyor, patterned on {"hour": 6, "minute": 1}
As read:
{"hour": 11, "minute": 20}
